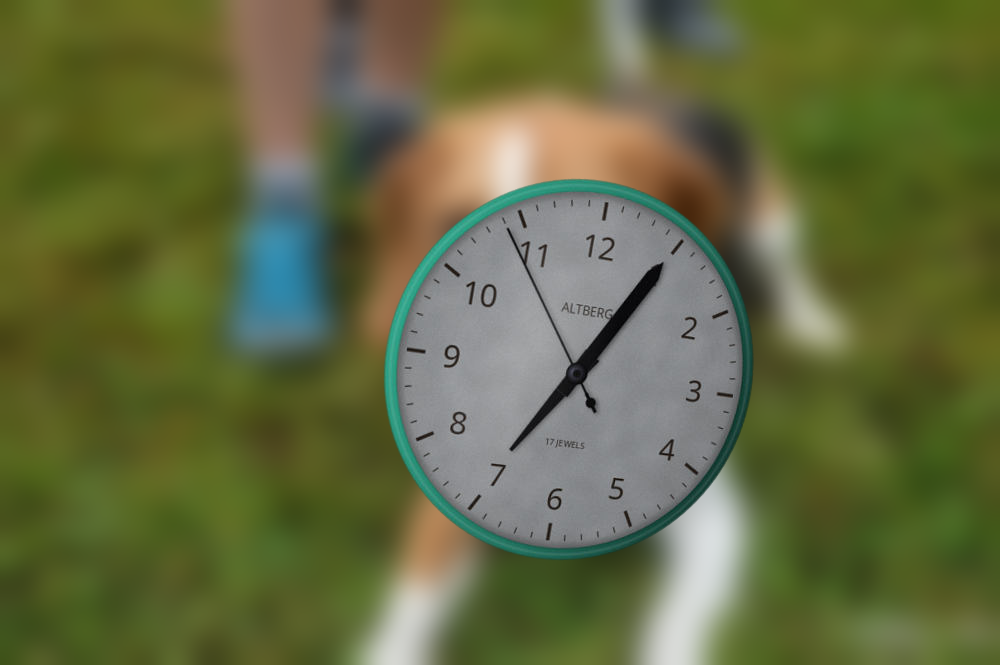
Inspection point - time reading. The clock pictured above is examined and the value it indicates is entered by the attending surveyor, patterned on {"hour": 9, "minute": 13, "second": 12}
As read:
{"hour": 7, "minute": 4, "second": 54}
